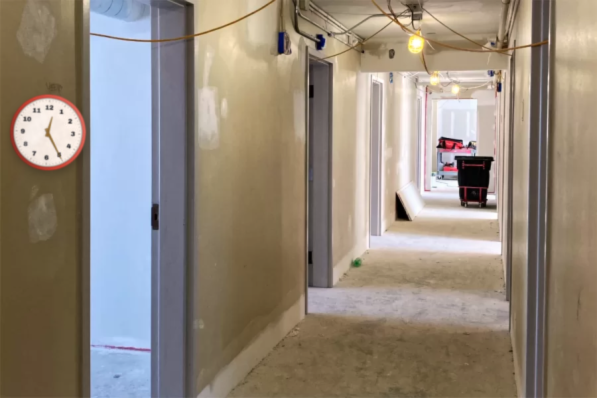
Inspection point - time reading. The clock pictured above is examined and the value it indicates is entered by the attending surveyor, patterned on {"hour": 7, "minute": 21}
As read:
{"hour": 12, "minute": 25}
